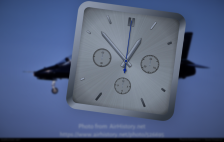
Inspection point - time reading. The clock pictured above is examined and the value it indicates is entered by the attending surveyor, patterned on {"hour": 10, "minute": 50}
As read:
{"hour": 12, "minute": 52}
